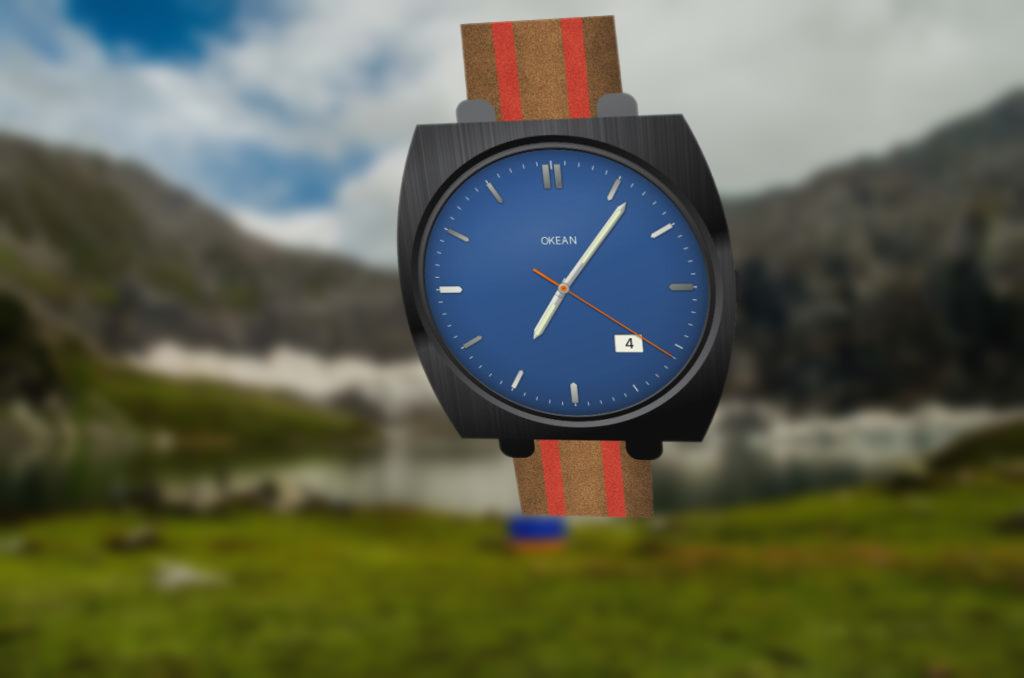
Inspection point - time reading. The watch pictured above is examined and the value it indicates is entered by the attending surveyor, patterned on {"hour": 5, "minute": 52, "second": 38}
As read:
{"hour": 7, "minute": 6, "second": 21}
